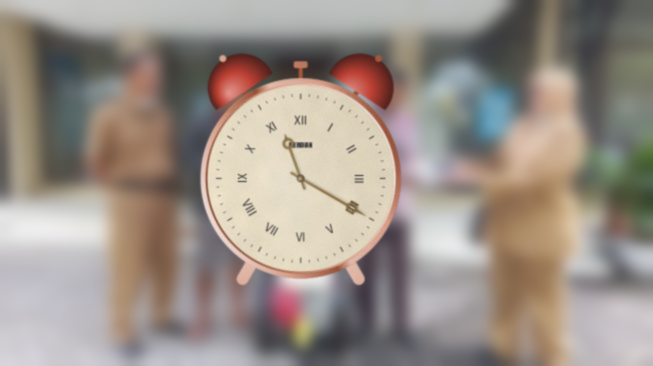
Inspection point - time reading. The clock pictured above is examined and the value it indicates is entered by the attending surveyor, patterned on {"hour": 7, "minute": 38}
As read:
{"hour": 11, "minute": 20}
